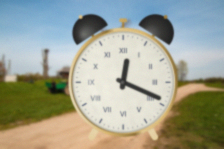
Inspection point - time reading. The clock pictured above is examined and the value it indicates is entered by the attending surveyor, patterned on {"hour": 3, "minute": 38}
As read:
{"hour": 12, "minute": 19}
